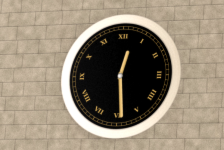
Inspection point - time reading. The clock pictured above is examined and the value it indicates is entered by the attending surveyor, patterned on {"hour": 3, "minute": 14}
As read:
{"hour": 12, "minute": 29}
